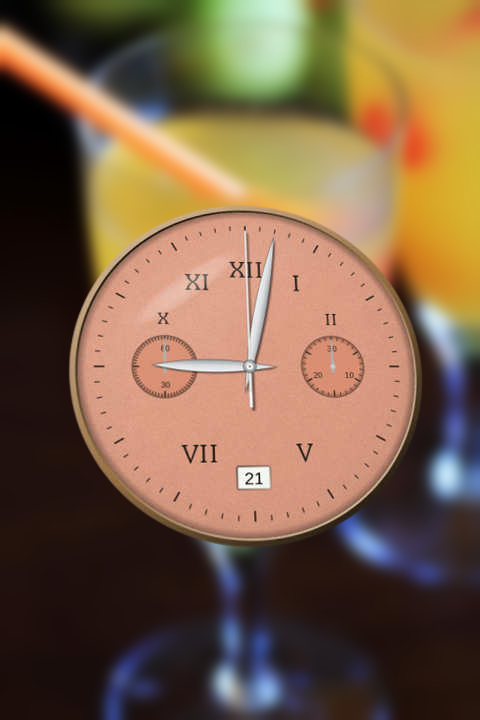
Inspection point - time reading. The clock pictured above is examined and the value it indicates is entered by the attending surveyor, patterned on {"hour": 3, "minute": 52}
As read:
{"hour": 9, "minute": 2}
